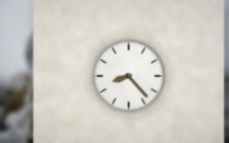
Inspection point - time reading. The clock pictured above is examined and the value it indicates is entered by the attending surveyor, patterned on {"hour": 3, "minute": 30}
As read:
{"hour": 8, "minute": 23}
